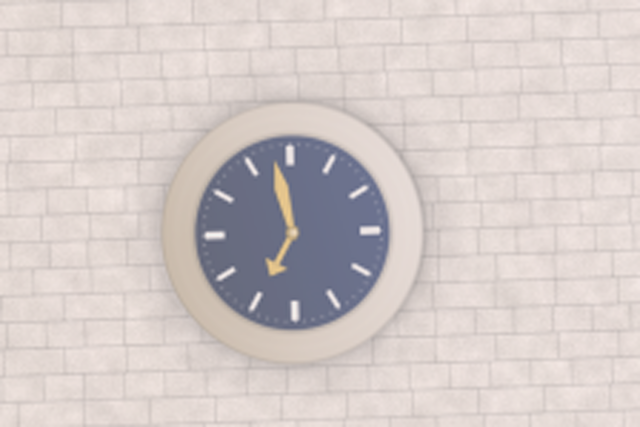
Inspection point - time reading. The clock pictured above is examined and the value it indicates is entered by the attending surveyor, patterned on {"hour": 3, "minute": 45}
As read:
{"hour": 6, "minute": 58}
